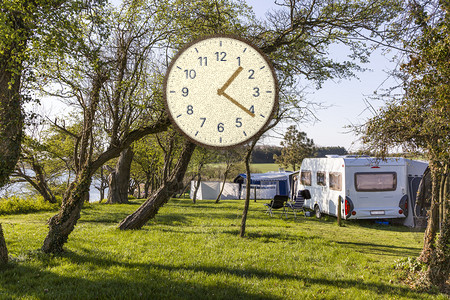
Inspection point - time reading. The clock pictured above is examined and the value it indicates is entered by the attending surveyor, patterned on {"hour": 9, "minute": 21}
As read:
{"hour": 1, "minute": 21}
